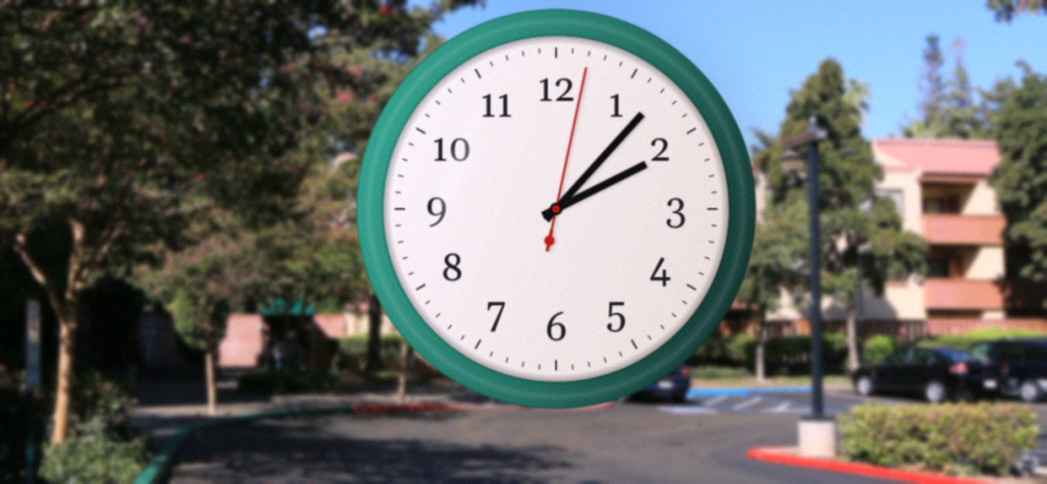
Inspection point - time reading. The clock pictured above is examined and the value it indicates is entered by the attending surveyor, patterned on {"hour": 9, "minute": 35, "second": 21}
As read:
{"hour": 2, "minute": 7, "second": 2}
